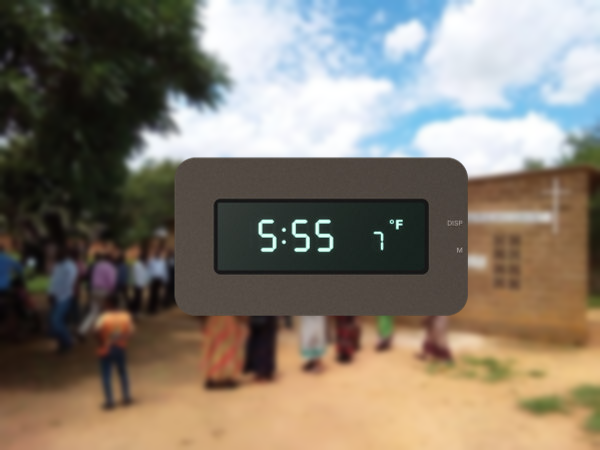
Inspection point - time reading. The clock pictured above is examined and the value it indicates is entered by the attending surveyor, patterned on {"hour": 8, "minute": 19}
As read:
{"hour": 5, "minute": 55}
